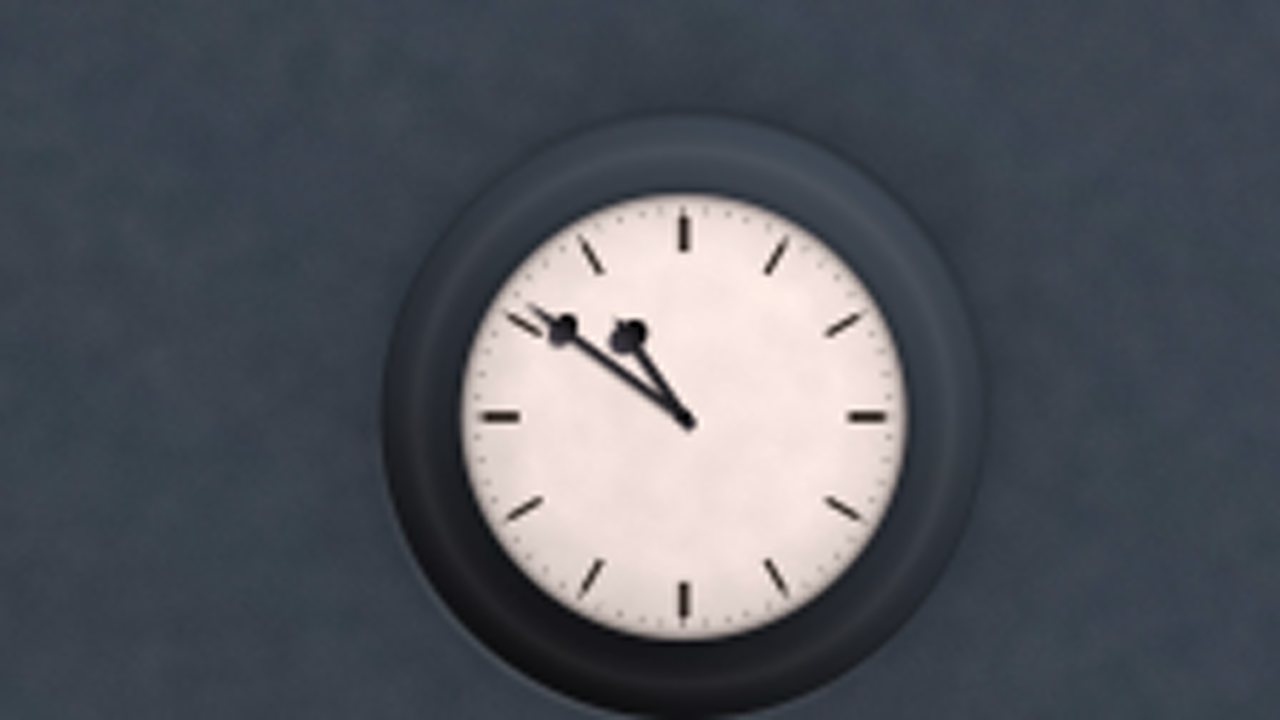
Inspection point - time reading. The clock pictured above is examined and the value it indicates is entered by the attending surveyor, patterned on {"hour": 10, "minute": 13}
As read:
{"hour": 10, "minute": 51}
